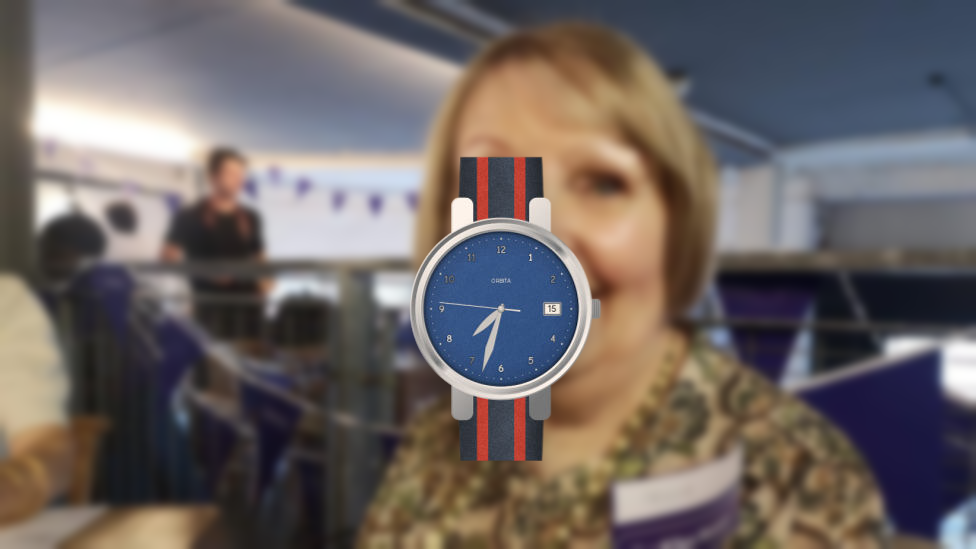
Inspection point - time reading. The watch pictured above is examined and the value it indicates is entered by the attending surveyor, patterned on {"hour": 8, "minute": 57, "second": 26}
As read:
{"hour": 7, "minute": 32, "second": 46}
